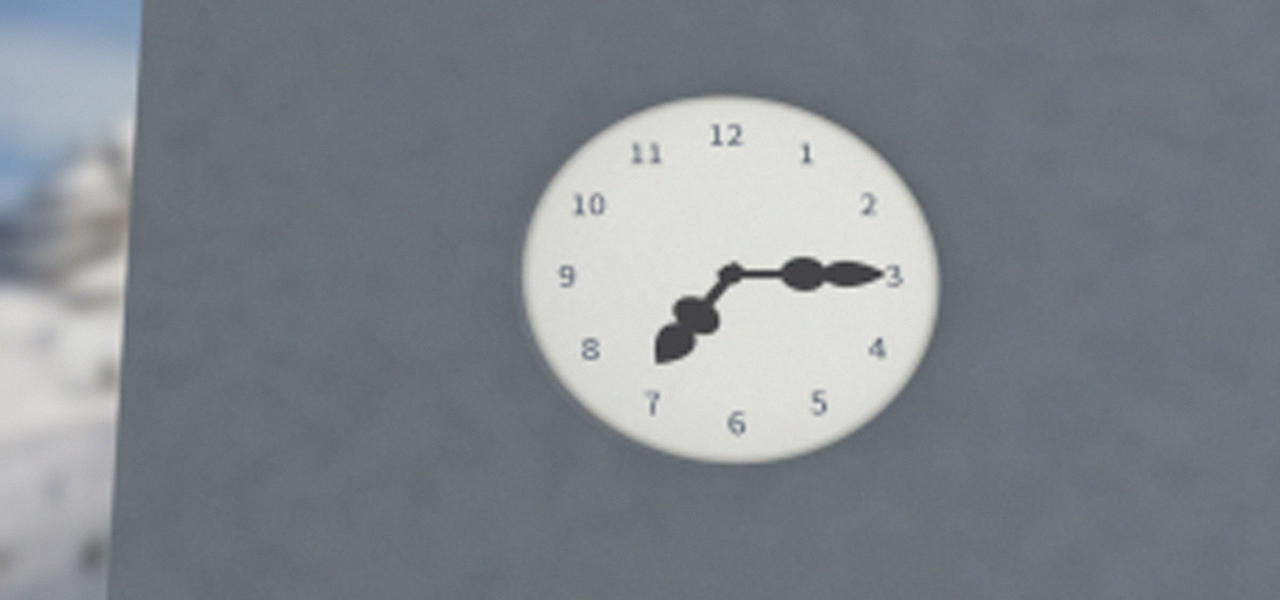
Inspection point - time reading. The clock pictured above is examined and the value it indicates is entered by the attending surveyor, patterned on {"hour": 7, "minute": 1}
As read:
{"hour": 7, "minute": 15}
